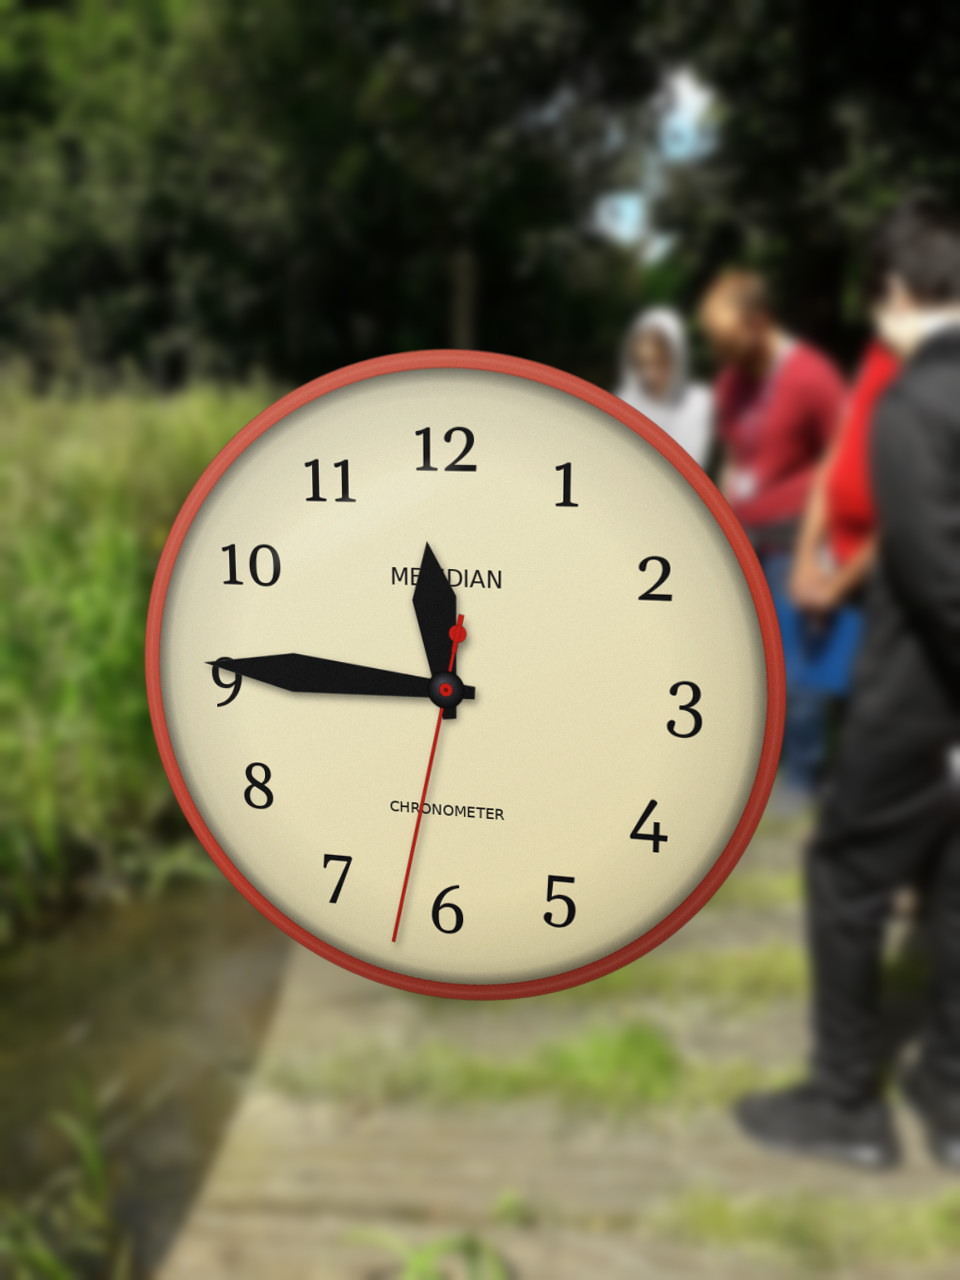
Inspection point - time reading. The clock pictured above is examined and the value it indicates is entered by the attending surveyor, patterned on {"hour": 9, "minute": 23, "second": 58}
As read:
{"hour": 11, "minute": 45, "second": 32}
